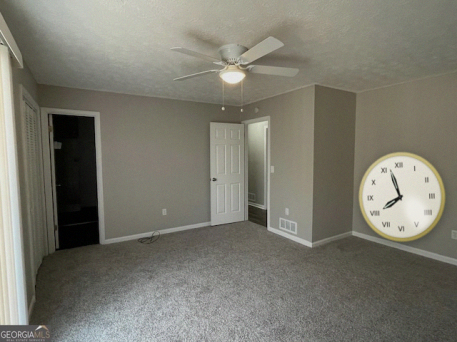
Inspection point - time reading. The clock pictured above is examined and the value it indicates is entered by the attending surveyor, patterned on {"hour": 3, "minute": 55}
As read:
{"hour": 7, "minute": 57}
